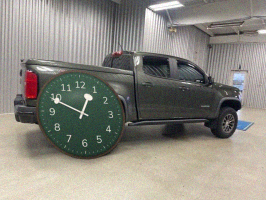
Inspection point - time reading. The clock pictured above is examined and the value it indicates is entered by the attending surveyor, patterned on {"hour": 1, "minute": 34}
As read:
{"hour": 12, "minute": 49}
